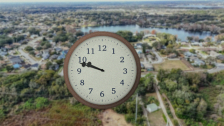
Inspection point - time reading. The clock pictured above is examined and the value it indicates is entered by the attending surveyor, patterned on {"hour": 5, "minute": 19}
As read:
{"hour": 9, "minute": 48}
